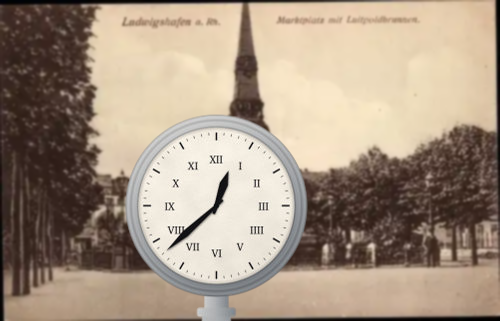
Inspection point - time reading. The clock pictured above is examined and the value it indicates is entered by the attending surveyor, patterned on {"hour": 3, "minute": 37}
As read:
{"hour": 12, "minute": 38}
